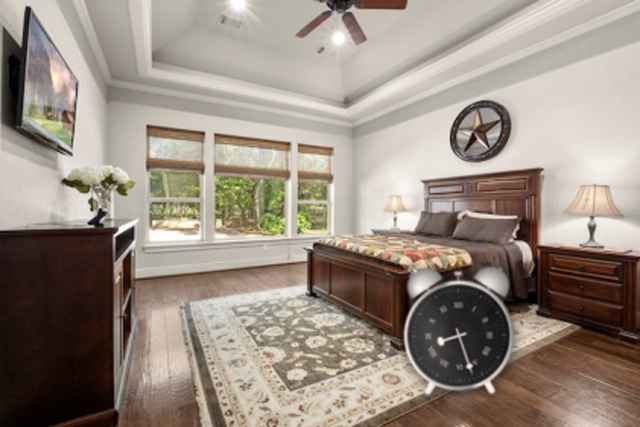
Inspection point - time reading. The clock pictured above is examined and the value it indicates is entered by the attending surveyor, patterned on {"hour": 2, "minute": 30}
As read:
{"hour": 8, "minute": 27}
